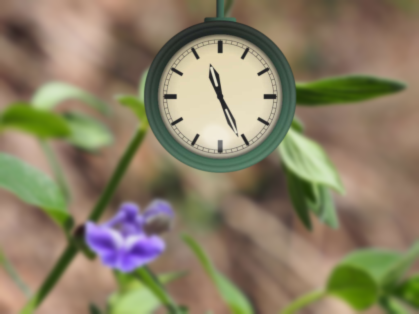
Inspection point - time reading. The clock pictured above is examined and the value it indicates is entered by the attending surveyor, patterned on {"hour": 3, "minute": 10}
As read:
{"hour": 11, "minute": 26}
